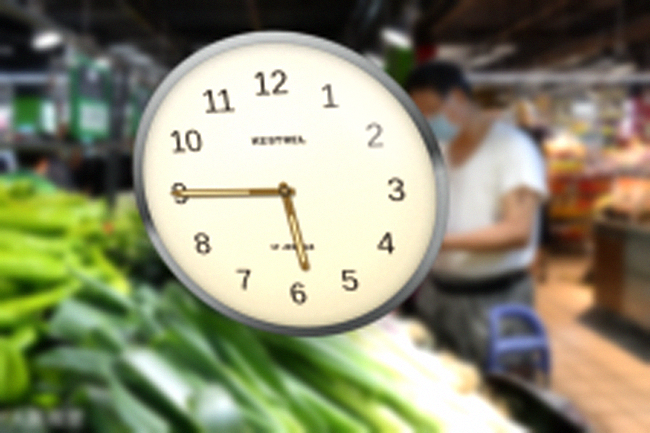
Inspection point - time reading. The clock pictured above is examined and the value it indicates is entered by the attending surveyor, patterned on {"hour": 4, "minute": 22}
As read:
{"hour": 5, "minute": 45}
